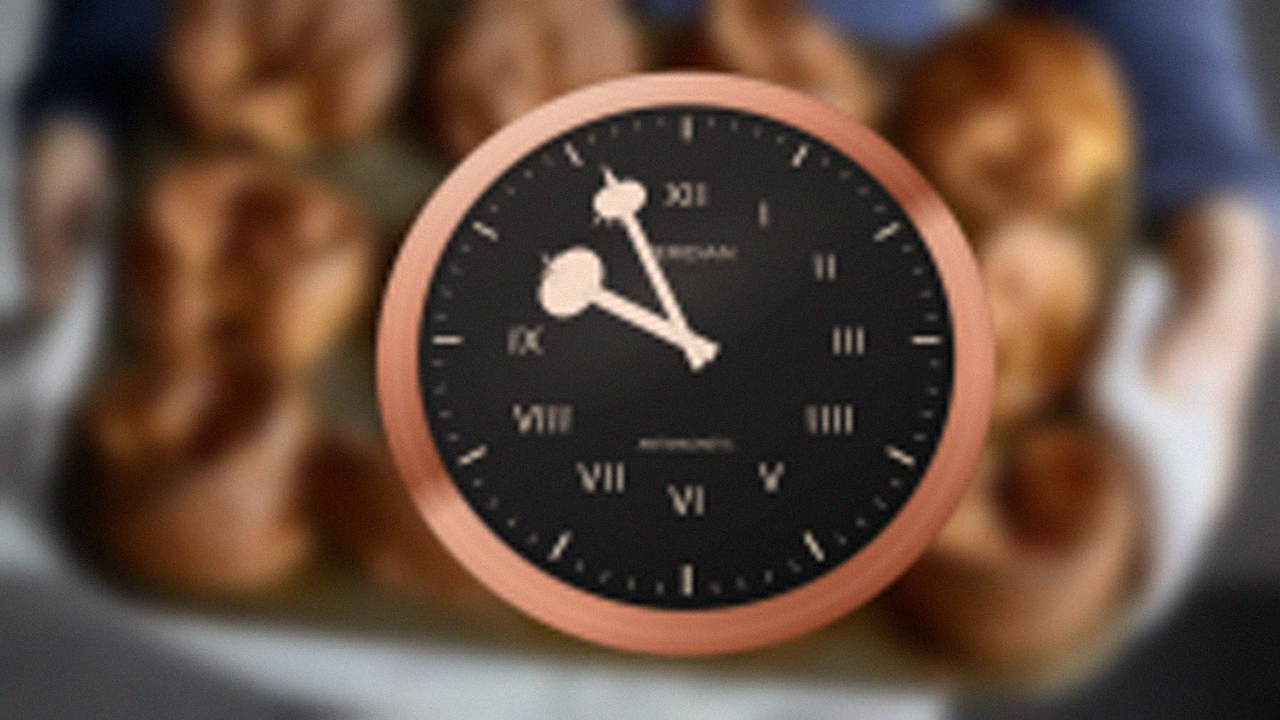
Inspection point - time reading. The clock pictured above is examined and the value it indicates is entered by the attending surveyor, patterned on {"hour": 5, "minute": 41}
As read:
{"hour": 9, "minute": 56}
